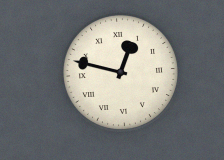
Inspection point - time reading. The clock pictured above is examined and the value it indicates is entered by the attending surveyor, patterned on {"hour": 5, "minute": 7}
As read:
{"hour": 12, "minute": 48}
